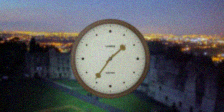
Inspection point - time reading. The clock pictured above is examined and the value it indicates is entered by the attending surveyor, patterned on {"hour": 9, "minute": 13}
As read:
{"hour": 1, "minute": 36}
